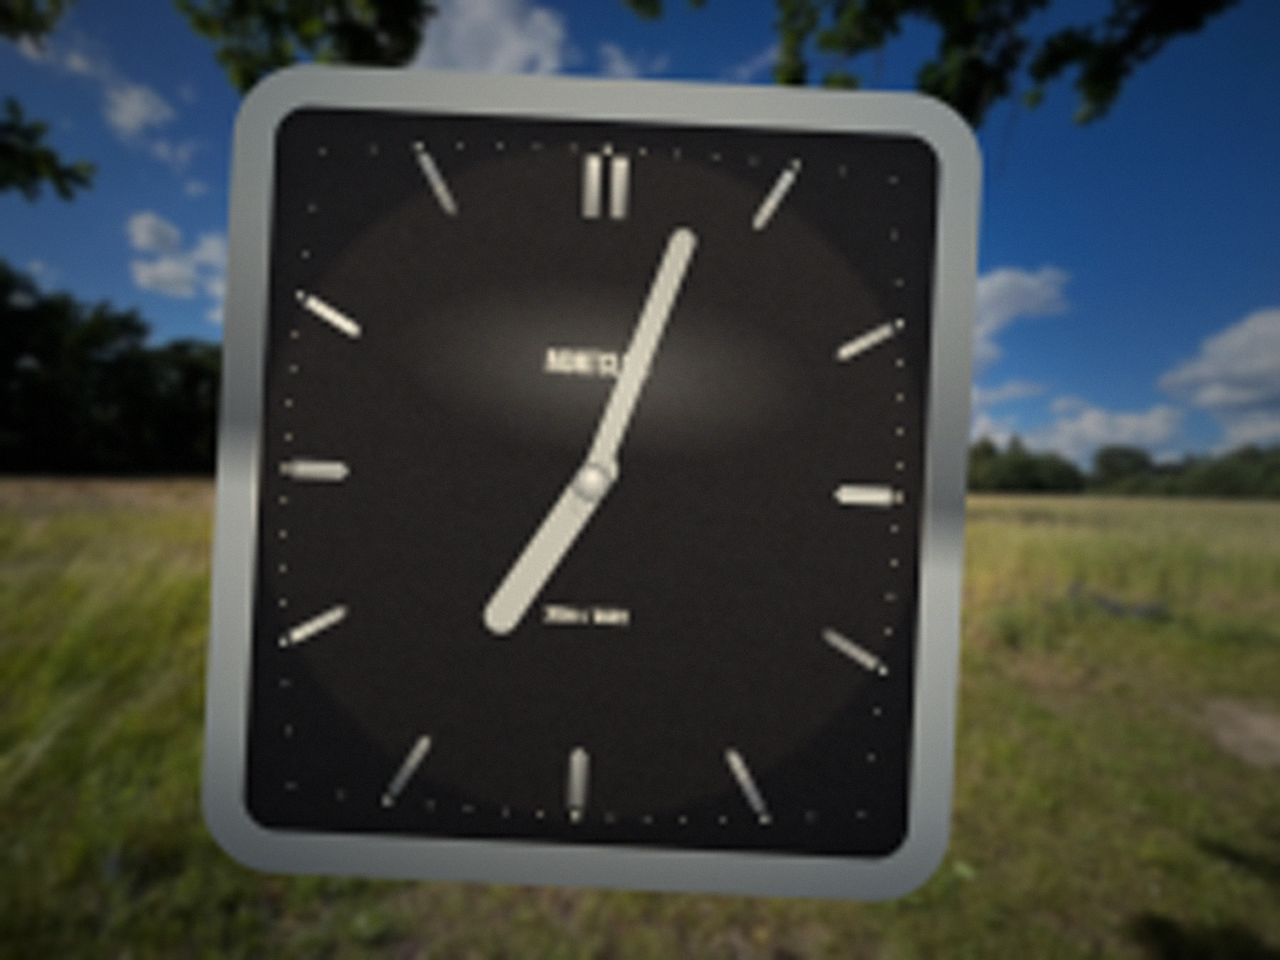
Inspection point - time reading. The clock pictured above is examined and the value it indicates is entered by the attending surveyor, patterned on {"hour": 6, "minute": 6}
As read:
{"hour": 7, "minute": 3}
